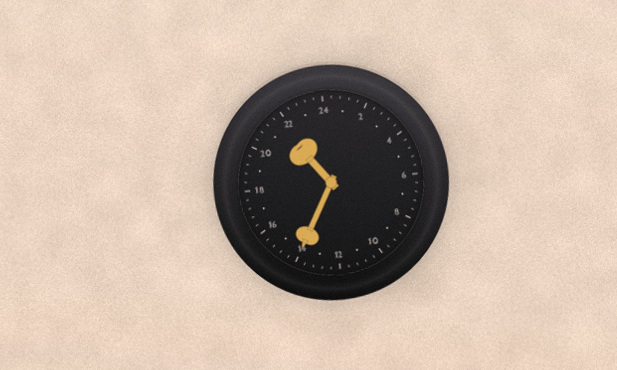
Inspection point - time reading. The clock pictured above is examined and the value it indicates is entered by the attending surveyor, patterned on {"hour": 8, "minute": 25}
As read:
{"hour": 21, "minute": 35}
